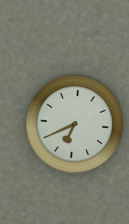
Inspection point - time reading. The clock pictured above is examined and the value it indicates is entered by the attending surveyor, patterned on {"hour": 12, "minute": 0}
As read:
{"hour": 6, "minute": 40}
